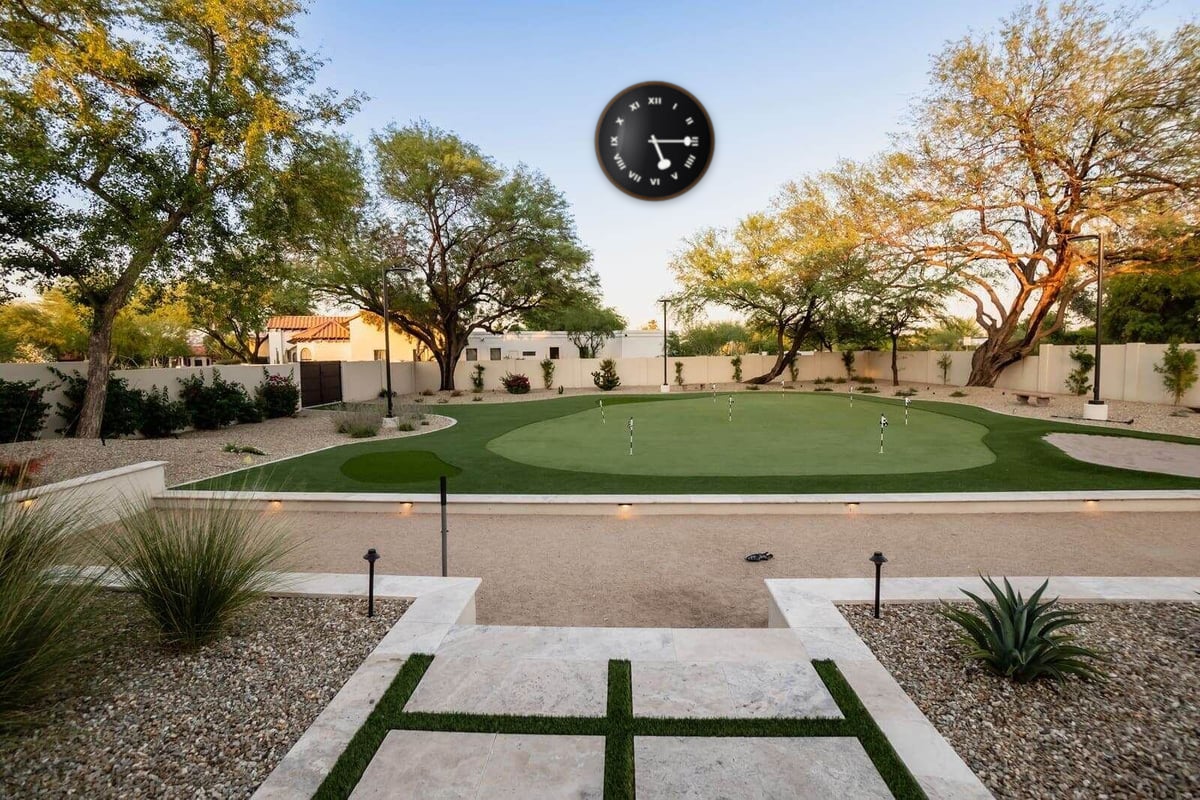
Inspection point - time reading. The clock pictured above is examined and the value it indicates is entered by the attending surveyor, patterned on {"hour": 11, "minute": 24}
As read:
{"hour": 5, "minute": 15}
